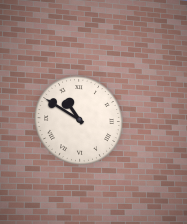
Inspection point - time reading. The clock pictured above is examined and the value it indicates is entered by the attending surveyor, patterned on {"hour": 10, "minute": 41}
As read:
{"hour": 10, "minute": 50}
